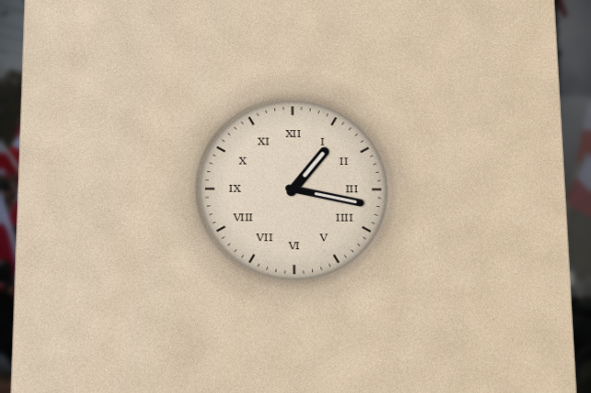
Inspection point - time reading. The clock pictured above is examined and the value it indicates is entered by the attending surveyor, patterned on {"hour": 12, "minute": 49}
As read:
{"hour": 1, "minute": 17}
